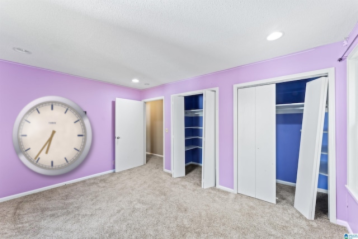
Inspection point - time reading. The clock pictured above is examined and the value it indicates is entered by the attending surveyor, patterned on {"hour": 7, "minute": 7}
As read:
{"hour": 6, "minute": 36}
